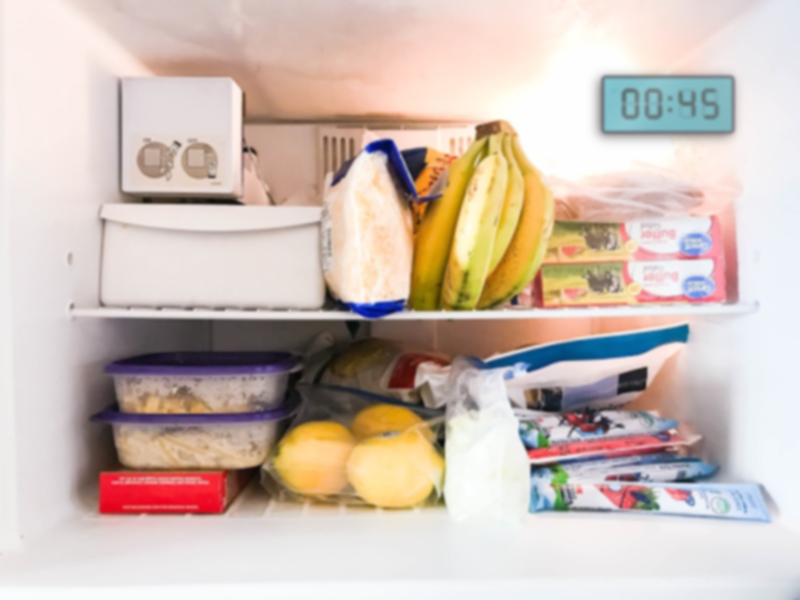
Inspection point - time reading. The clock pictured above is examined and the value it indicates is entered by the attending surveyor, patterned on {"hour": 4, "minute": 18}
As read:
{"hour": 0, "minute": 45}
